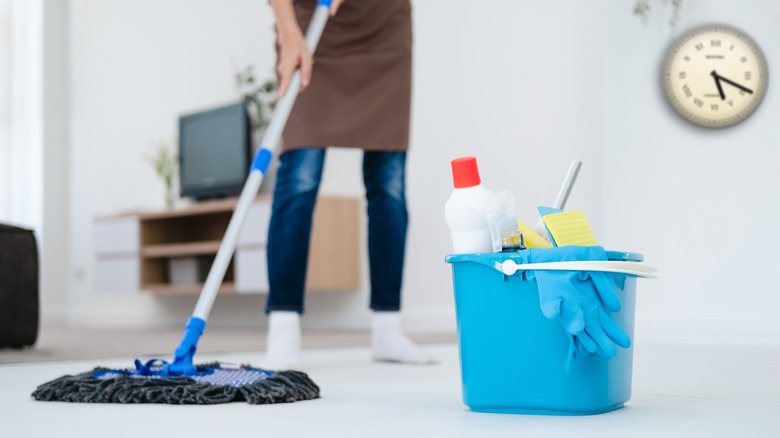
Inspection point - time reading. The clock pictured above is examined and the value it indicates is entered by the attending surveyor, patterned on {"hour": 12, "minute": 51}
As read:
{"hour": 5, "minute": 19}
